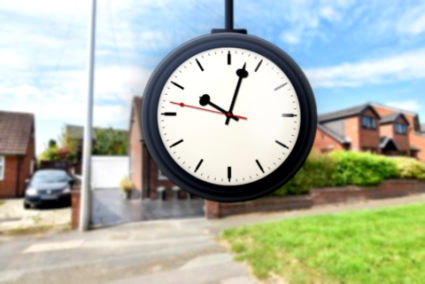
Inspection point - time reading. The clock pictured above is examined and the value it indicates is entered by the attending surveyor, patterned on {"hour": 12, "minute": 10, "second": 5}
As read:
{"hour": 10, "minute": 2, "second": 47}
